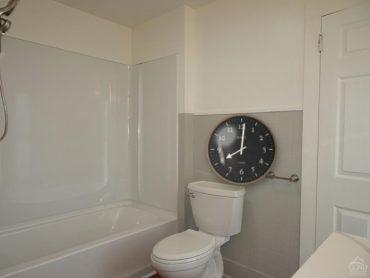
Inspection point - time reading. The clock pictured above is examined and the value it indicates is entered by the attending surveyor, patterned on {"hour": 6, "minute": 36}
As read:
{"hour": 8, "minute": 1}
